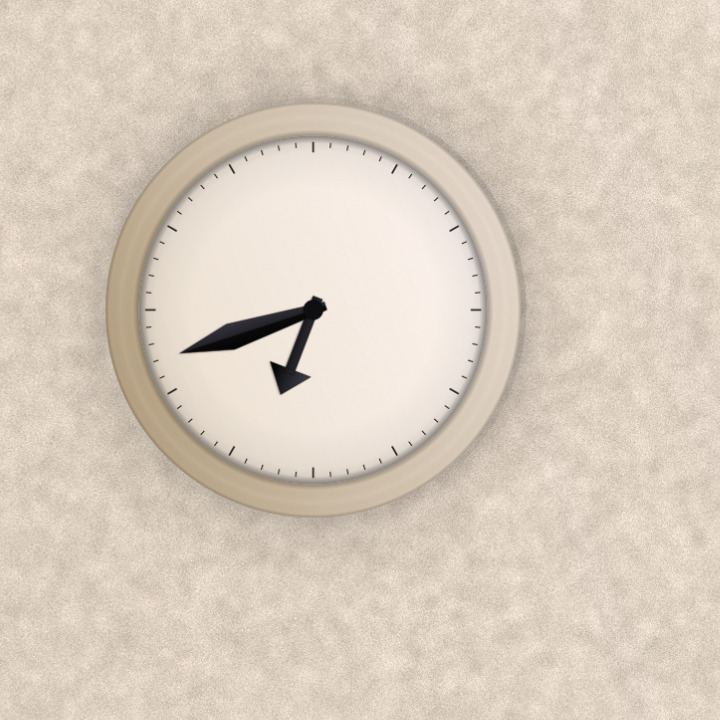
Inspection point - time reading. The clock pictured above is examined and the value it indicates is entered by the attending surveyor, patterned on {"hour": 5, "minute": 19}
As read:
{"hour": 6, "minute": 42}
